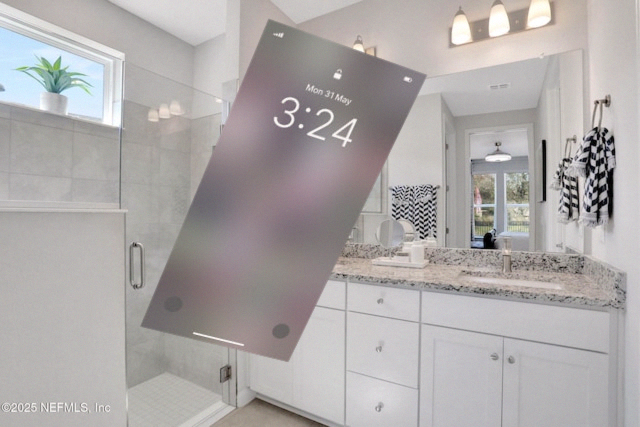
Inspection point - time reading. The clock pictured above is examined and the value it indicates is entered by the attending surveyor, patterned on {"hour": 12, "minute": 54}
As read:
{"hour": 3, "minute": 24}
